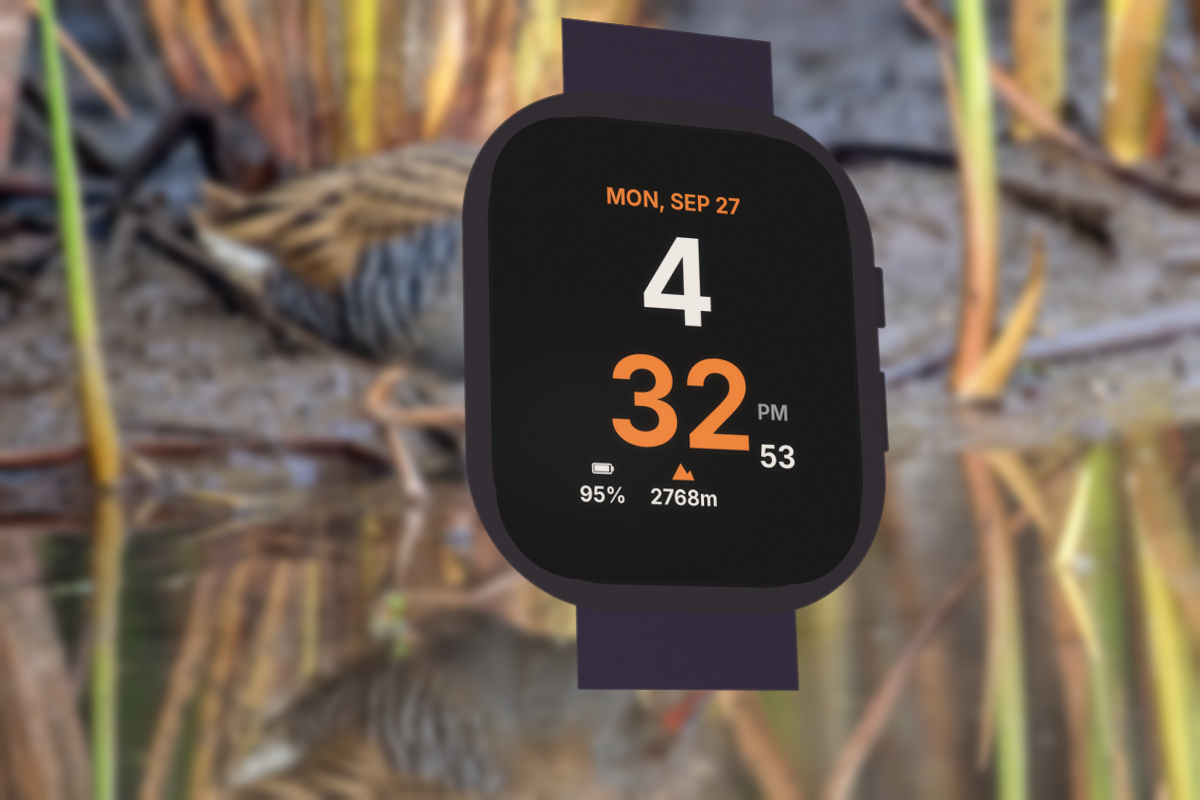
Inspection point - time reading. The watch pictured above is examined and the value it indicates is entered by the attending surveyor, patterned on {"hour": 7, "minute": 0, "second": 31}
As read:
{"hour": 4, "minute": 32, "second": 53}
